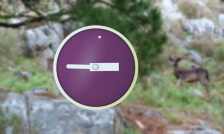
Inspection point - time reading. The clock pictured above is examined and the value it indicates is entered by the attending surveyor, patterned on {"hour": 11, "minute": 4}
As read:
{"hour": 2, "minute": 44}
